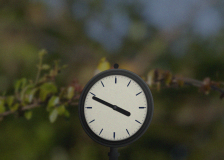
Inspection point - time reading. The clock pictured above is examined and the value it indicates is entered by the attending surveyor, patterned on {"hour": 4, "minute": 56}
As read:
{"hour": 3, "minute": 49}
